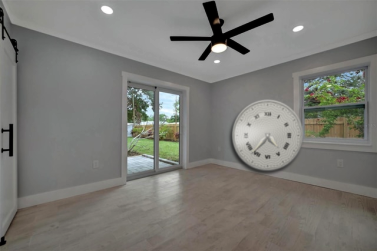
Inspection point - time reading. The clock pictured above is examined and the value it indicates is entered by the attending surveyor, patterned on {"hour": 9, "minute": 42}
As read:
{"hour": 4, "minute": 37}
